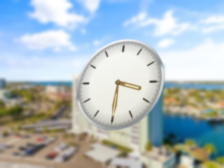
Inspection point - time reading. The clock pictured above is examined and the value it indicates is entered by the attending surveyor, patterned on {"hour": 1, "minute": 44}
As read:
{"hour": 3, "minute": 30}
